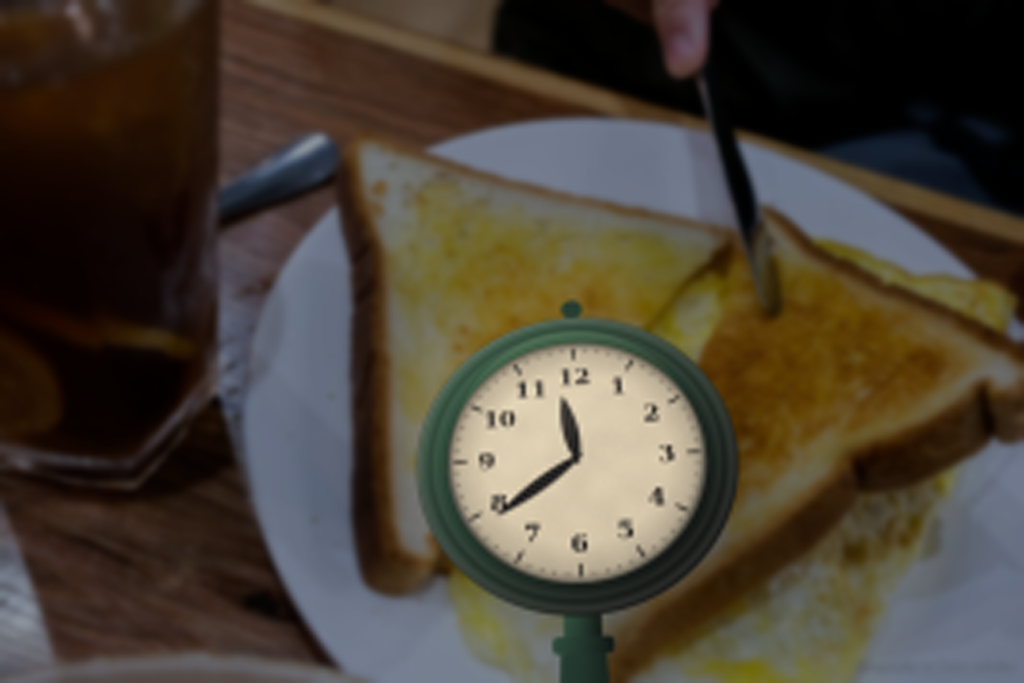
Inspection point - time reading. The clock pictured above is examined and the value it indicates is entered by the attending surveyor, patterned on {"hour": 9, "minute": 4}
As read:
{"hour": 11, "minute": 39}
